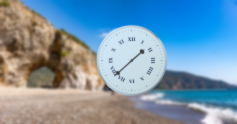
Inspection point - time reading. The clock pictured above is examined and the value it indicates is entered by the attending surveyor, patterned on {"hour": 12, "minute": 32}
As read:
{"hour": 1, "minute": 38}
